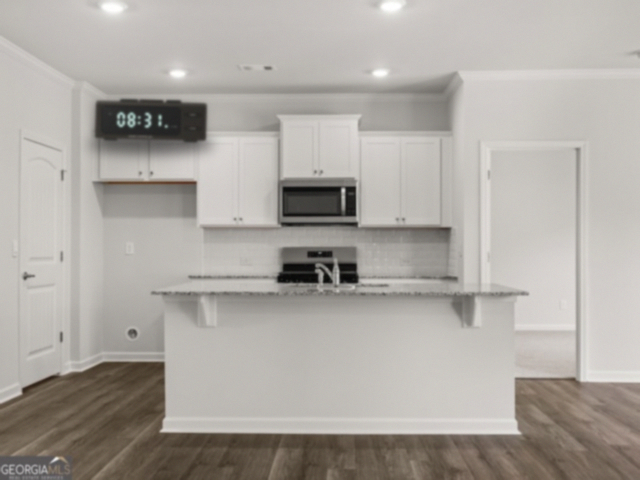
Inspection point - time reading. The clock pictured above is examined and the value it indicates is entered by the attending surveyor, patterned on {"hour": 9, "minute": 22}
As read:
{"hour": 8, "minute": 31}
